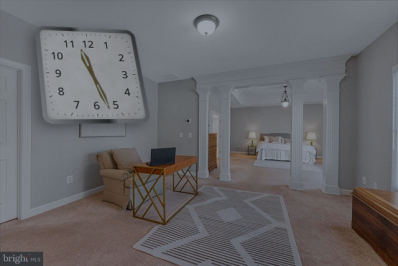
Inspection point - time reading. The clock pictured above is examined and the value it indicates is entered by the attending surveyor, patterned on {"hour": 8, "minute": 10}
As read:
{"hour": 11, "minute": 27}
